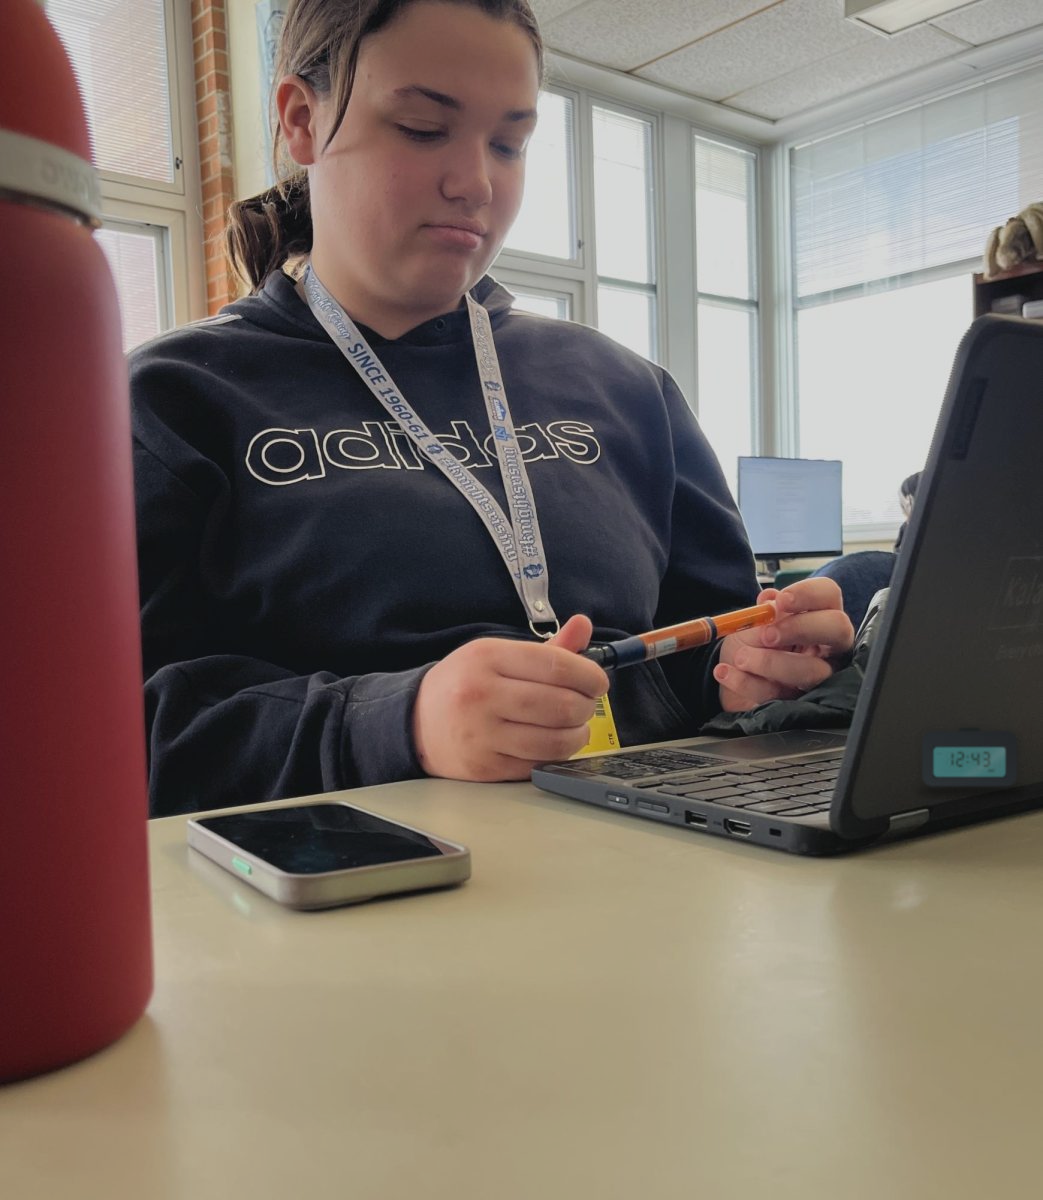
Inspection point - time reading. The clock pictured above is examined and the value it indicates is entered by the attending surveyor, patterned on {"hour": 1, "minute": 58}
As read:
{"hour": 12, "minute": 43}
